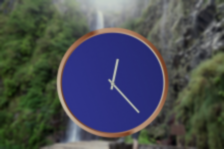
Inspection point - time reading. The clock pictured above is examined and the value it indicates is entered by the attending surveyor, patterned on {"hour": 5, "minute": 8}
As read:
{"hour": 12, "minute": 23}
